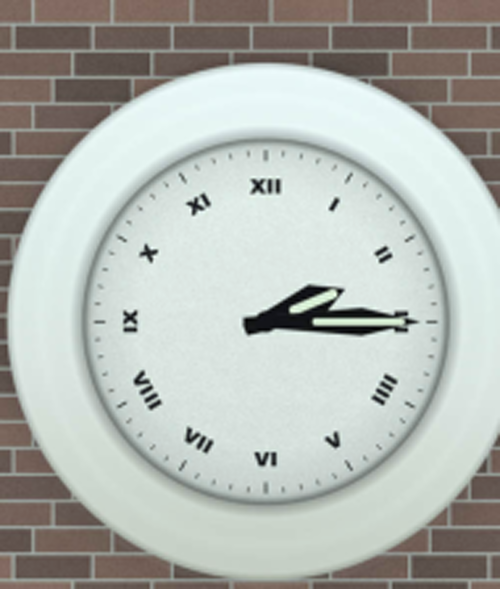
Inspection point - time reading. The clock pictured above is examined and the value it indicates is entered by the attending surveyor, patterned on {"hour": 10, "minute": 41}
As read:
{"hour": 2, "minute": 15}
